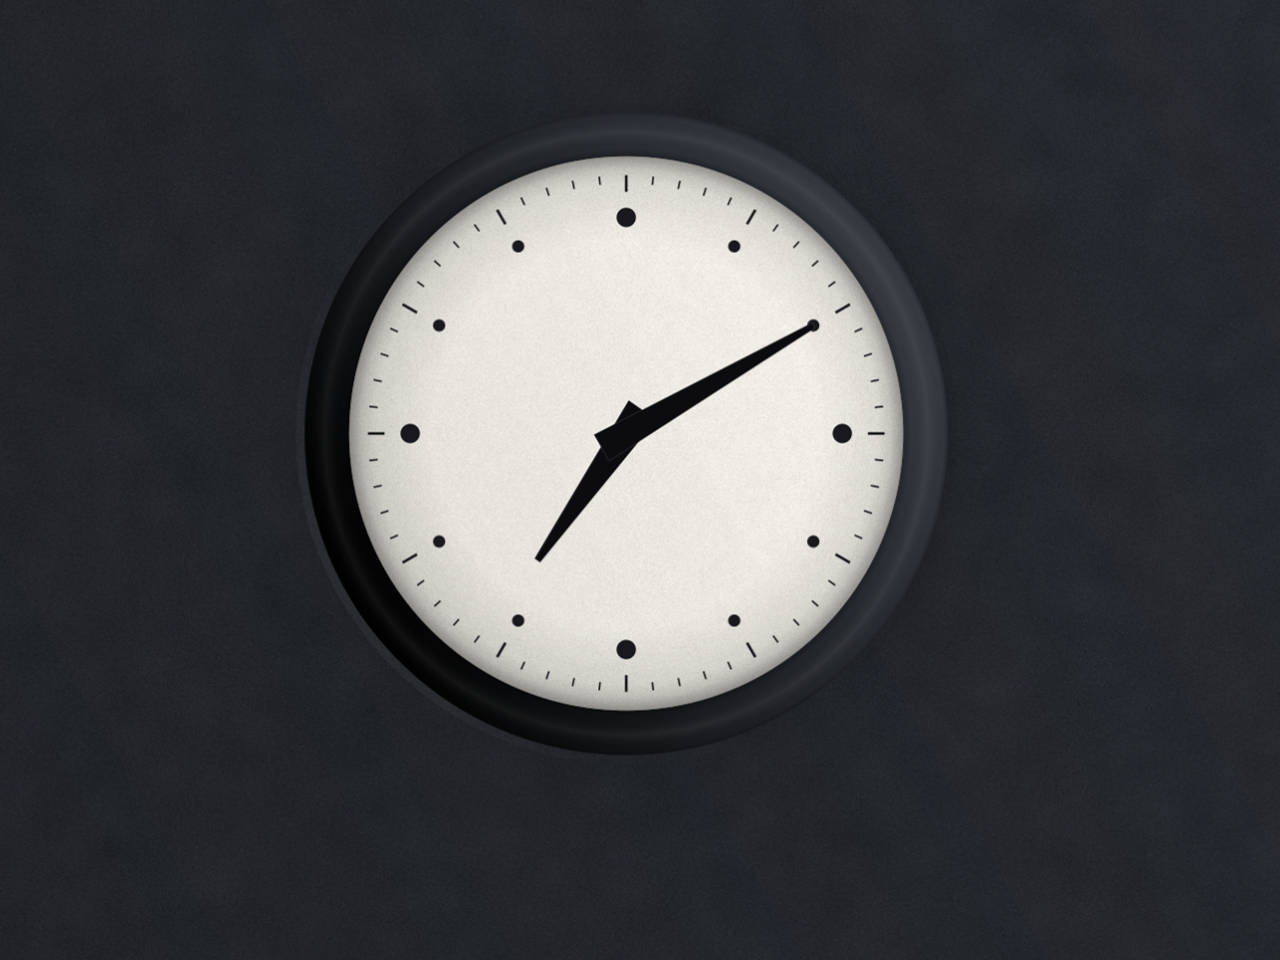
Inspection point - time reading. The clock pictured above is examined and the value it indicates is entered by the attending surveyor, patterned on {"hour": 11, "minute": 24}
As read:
{"hour": 7, "minute": 10}
